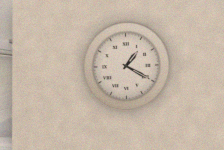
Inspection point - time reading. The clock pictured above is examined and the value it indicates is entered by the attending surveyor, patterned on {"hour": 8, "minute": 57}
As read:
{"hour": 1, "minute": 20}
